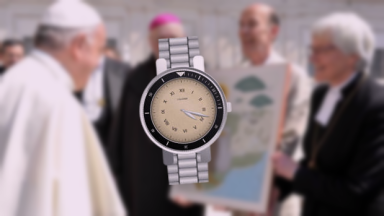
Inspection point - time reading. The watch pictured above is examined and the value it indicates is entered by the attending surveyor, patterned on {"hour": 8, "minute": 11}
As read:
{"hour": 4, "minute": 18}
